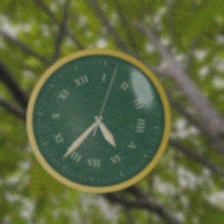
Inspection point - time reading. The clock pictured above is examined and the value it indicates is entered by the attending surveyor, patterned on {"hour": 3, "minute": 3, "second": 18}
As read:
{"hour": 5, "minute": 41, "second": 7}
